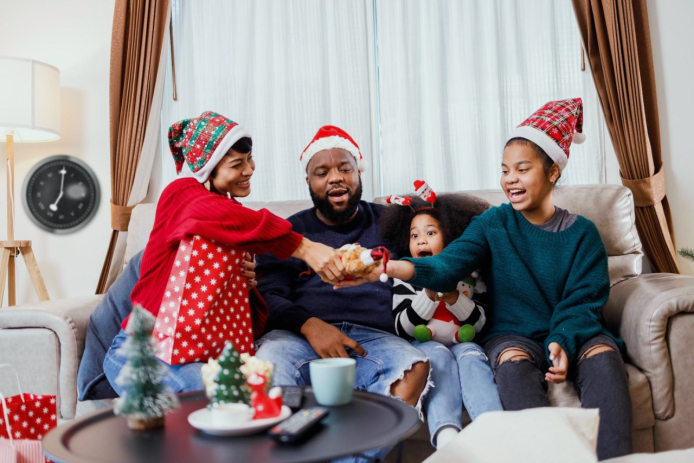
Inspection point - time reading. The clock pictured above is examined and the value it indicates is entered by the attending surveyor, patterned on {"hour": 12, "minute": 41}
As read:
{"hour": 7, "minute": 1}
